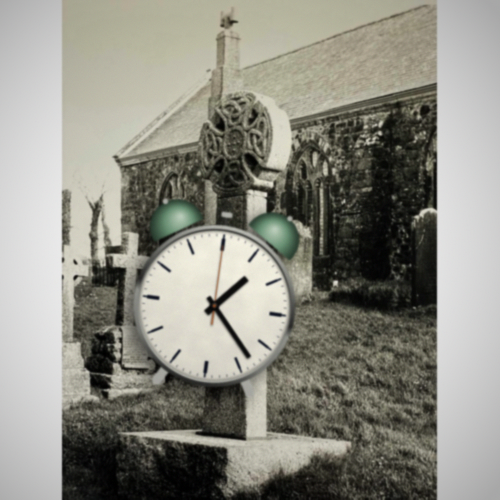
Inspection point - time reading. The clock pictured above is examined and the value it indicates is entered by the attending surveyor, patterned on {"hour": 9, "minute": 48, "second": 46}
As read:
{"hour": 1, "minute": 23, "second": 0}
